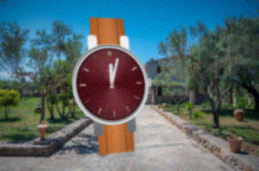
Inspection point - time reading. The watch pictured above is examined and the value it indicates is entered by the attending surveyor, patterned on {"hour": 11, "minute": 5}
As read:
{"hour": 12, "minute": 3}
